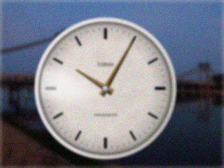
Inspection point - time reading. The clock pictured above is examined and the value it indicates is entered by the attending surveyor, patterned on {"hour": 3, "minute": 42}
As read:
{"hour": 10, "minute": 5}
